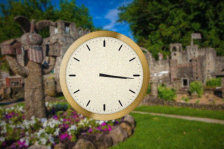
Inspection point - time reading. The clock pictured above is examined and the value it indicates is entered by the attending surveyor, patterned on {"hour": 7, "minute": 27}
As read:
{"hour": 3, "minute": 16}
